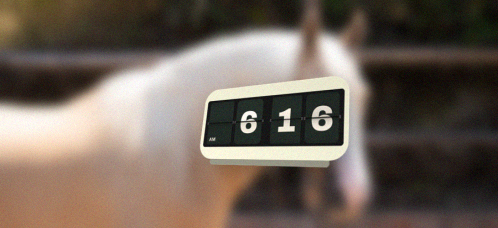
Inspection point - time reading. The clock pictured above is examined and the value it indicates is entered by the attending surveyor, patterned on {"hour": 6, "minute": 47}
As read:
{"hour": 6, "minute": 16}
